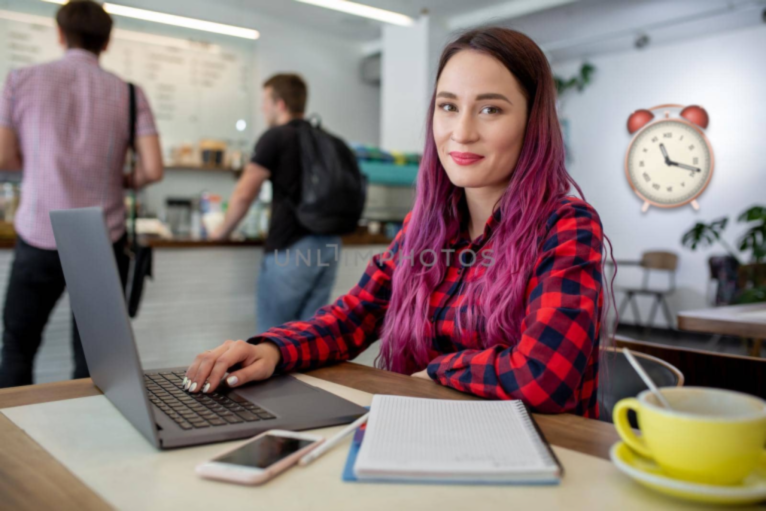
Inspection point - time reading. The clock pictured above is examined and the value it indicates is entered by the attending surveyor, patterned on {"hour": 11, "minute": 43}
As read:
{"hour": 11, "minute": 18}
